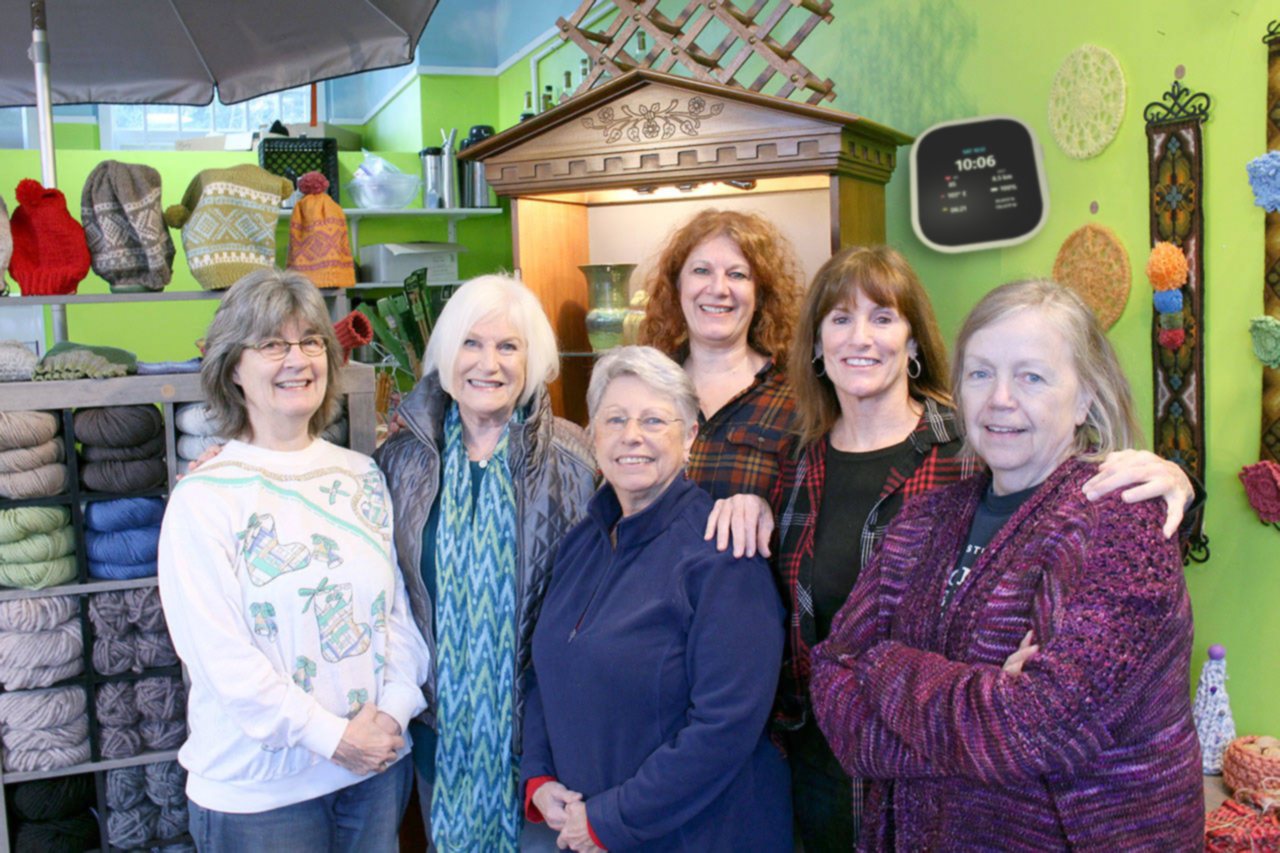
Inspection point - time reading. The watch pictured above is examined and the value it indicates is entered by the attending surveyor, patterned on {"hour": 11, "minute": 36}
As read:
{"hour": 10, "minute": 6}
